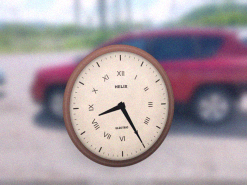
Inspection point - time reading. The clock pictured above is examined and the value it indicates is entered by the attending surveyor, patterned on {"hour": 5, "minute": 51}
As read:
{"hour": 8, "minute": 25}
